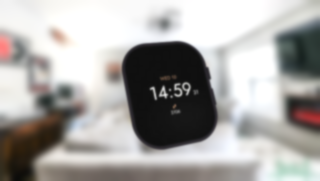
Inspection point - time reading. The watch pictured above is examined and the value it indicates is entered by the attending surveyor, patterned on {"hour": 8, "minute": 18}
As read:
{"hour": 14, "minute": 59}
